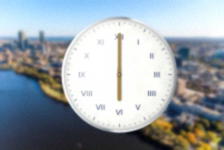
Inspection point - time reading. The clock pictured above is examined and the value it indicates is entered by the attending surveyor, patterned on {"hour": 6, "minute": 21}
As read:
{"hour": 6, "minute": 0}
